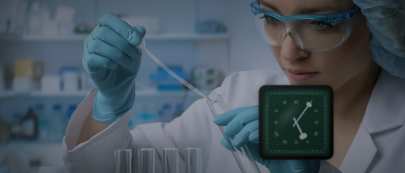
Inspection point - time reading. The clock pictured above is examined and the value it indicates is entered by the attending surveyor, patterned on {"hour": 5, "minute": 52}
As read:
{"hour": 5, "minute": 6}
